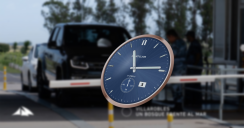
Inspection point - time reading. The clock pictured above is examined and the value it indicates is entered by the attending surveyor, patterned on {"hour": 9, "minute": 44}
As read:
{"hour": 11, "minute": 14}
